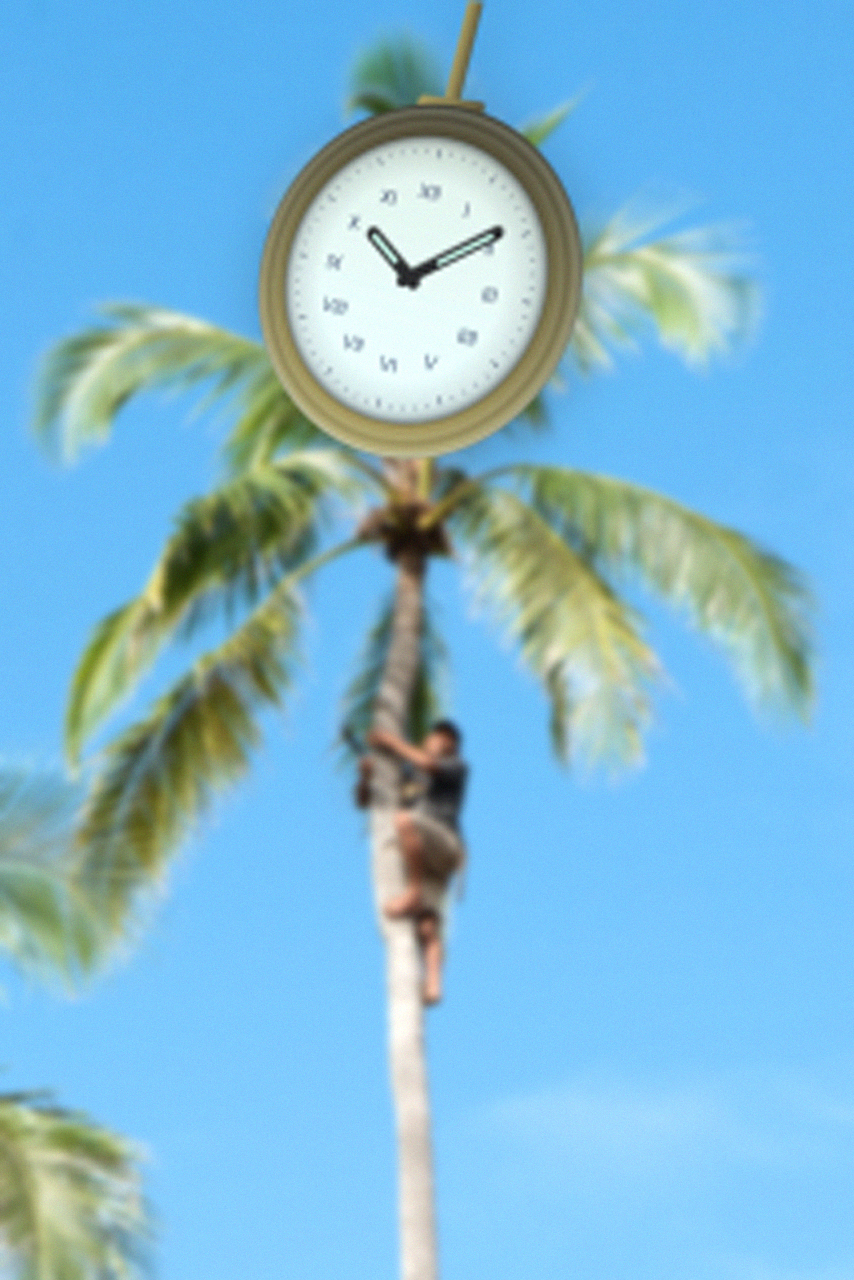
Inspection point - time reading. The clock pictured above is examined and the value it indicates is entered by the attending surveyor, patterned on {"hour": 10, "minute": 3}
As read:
{"hour": 10, "minute": 9}
